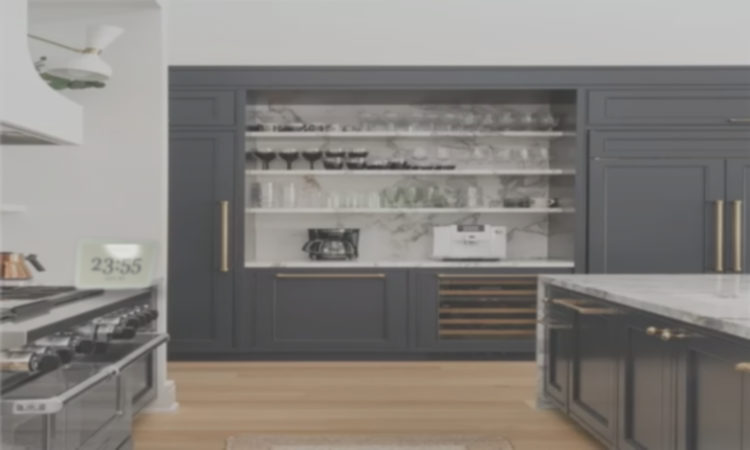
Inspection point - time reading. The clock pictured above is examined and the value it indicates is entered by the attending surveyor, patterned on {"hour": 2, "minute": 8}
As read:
{"hour": 23, "minute": 55}
